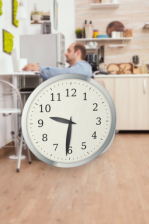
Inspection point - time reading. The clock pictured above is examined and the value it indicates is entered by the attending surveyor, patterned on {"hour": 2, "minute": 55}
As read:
{"hour": 9, "minute": 31}
